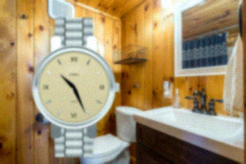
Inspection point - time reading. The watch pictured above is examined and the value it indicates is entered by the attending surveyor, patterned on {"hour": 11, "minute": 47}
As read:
{"hour": 10, "minute": 26}
